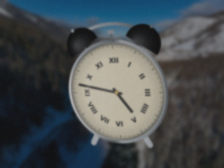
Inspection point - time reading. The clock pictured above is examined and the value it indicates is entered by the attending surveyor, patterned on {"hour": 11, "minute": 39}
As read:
{"hour": 4, "minute": 47}
